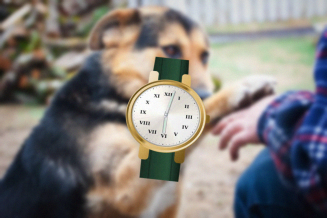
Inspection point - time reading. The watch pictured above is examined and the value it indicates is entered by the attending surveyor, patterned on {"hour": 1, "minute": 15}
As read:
{"hour": 6, "minute": 2}
